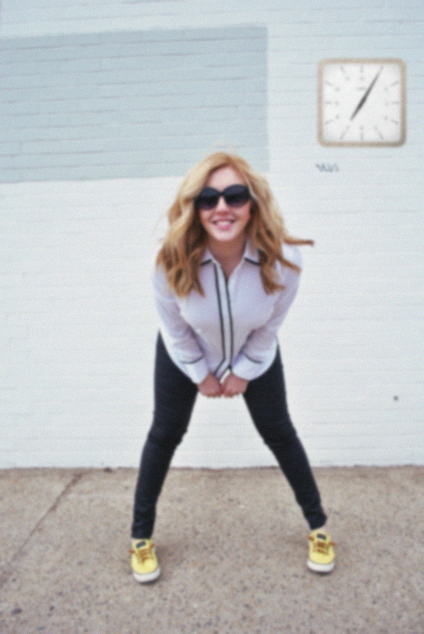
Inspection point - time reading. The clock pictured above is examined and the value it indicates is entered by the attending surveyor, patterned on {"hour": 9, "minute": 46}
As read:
{"hour": 7, "minute": 5}
